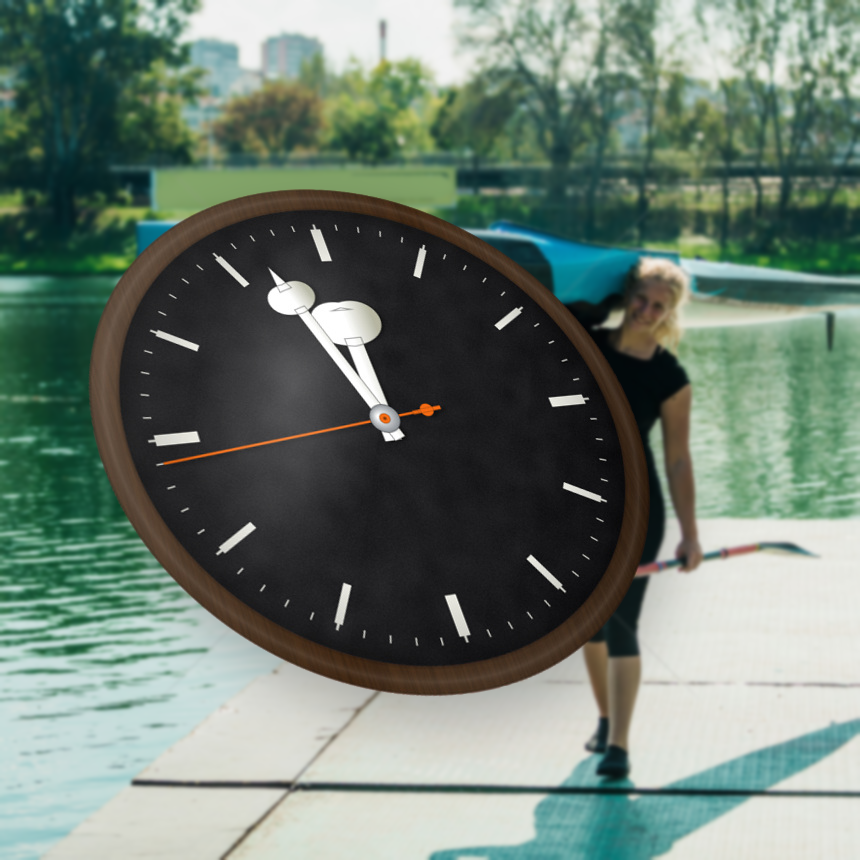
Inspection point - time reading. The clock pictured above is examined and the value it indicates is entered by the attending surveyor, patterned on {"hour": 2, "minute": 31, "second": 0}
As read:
{"hour": 11, "minute": 56, "second": 44}
